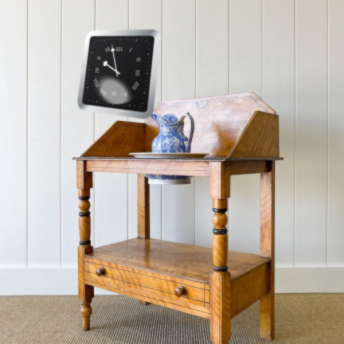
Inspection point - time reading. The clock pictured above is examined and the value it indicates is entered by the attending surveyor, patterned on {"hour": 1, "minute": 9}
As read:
{"hour": 9, "minute": 57}
